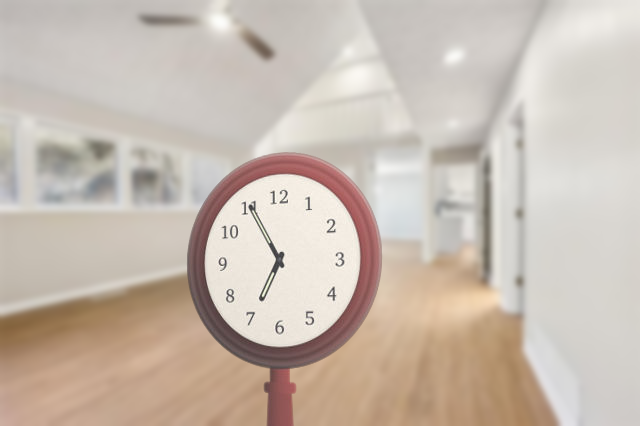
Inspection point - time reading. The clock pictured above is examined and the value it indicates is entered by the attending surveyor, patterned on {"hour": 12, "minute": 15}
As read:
{"hour": 6, "minute": 55}
